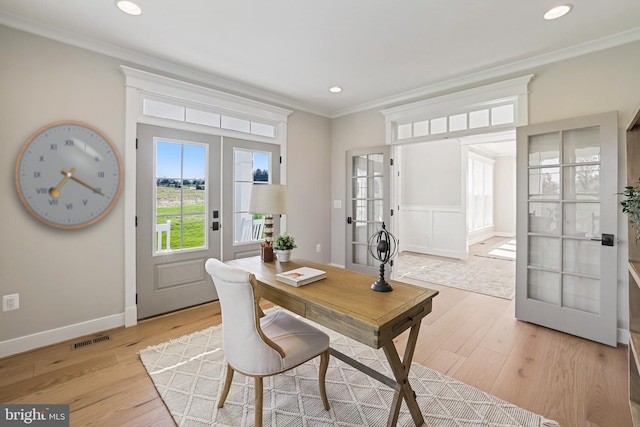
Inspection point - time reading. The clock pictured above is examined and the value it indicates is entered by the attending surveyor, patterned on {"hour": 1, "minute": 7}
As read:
{"hour": 7, "minute": 20}
